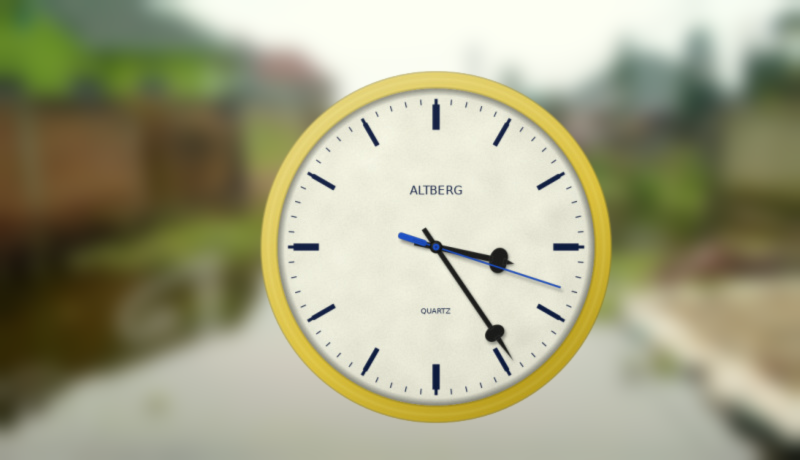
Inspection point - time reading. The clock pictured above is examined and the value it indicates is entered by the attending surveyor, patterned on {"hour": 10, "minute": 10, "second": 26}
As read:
{"hour": 3, "minute": 24, "second": 18}
